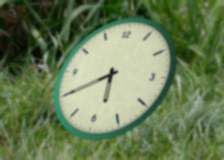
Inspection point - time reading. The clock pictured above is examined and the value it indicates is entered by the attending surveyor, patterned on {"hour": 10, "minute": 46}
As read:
{"hour": 5, "minute": 40}
